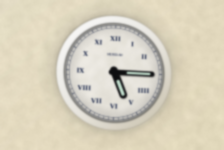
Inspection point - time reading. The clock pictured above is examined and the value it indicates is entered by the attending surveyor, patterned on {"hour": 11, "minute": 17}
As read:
{"hour": 5, "minute": 15}
